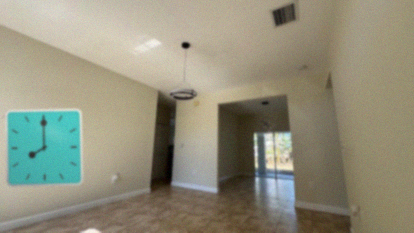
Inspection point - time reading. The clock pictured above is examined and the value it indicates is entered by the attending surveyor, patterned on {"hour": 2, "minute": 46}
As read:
{"hour": 8, "minute": 0}
